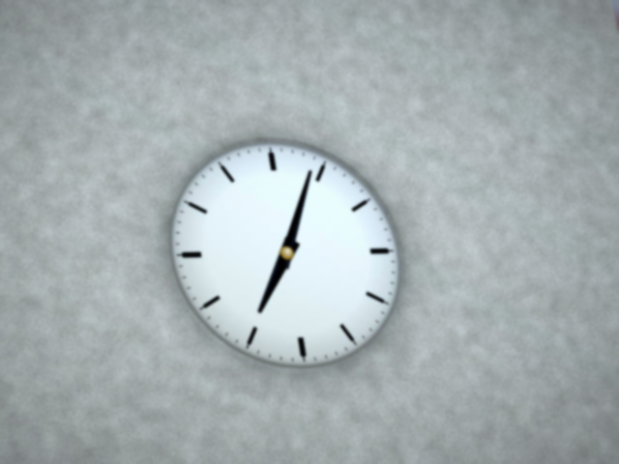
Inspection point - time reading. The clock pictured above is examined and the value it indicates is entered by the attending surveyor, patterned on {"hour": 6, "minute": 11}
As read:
{"hour": 7, "minute": 4}
